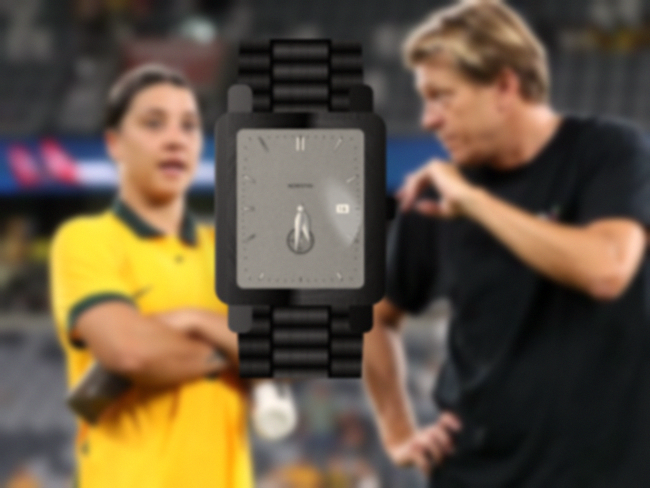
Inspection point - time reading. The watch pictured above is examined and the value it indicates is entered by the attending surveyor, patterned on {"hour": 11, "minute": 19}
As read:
{"hour": 5, "minute": 31}
